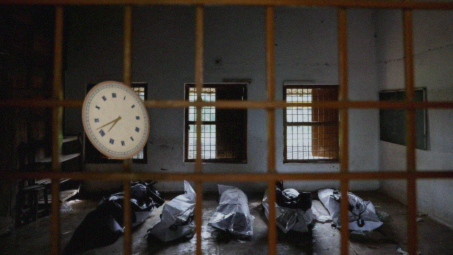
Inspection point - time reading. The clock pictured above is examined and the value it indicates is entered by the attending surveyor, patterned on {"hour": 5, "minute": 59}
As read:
{"hour": 7, "minute": 42}
